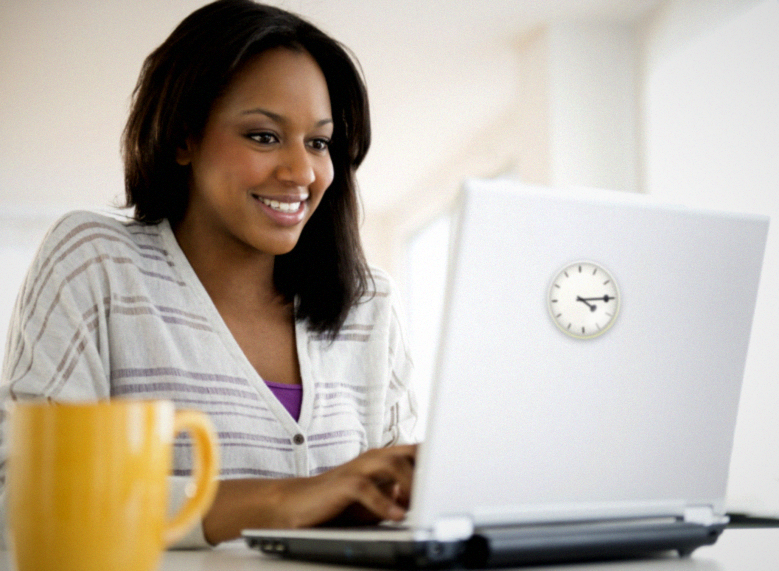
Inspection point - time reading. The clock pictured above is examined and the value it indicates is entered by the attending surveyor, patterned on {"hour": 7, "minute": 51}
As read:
{"hour": 4, "minute": 15}
